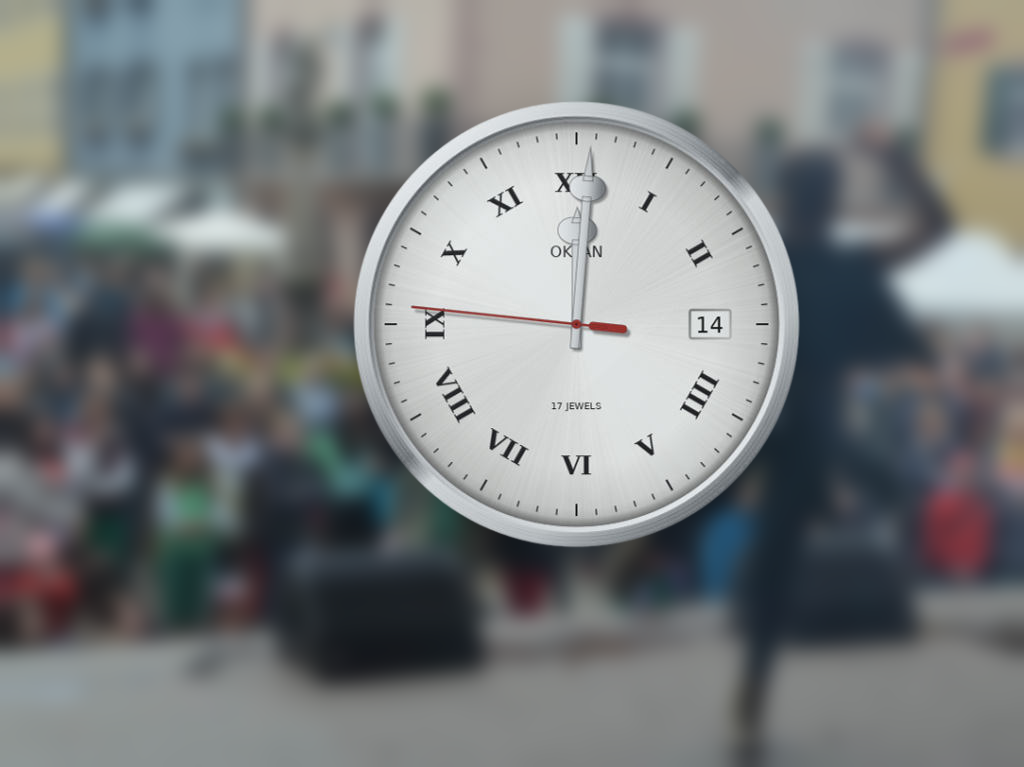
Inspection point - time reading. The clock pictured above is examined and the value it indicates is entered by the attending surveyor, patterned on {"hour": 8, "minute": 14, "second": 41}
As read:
{"hour": 12, "minute": 0, "second": 46}
